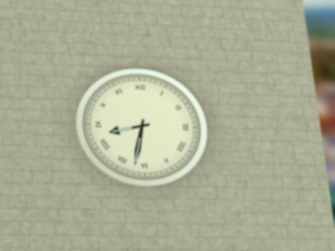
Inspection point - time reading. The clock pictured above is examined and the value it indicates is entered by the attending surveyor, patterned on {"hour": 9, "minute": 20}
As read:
{"hour": 8, "minute": 32}
